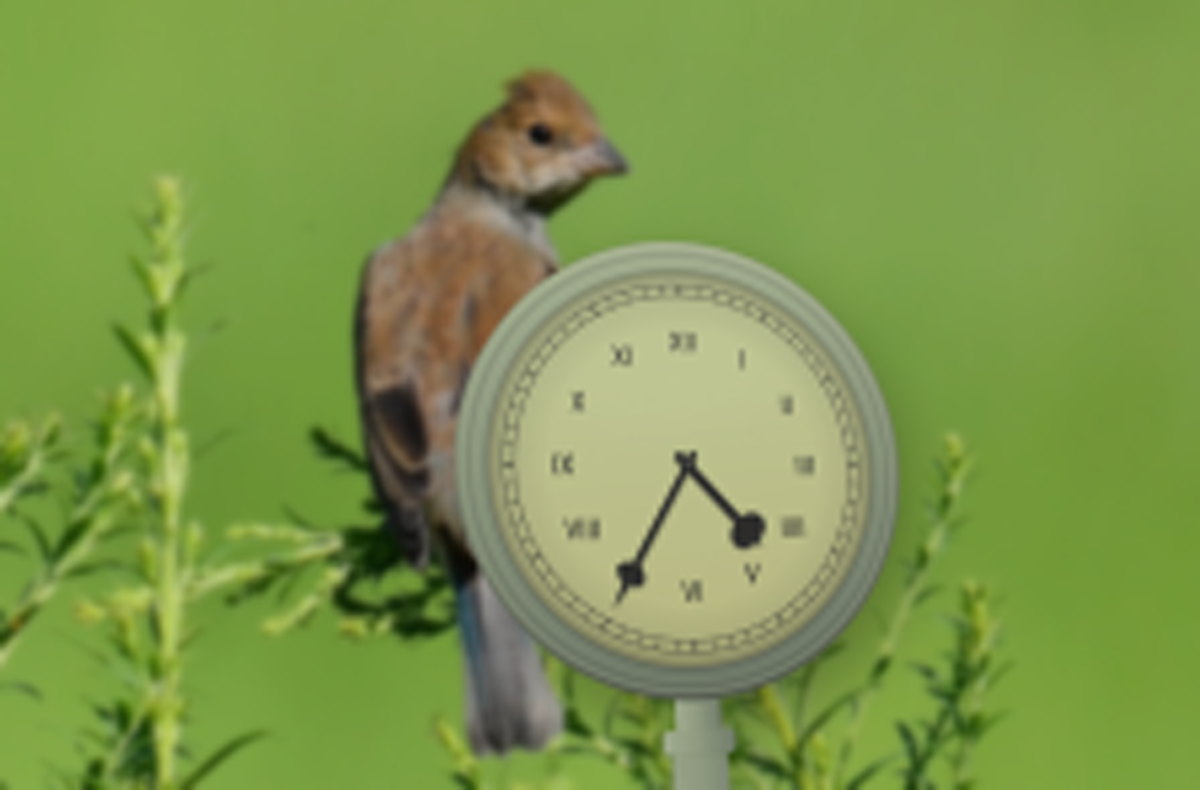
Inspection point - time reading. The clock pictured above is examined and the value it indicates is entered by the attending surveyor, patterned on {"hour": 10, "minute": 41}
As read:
{"hour": 4, "minute": 35}
